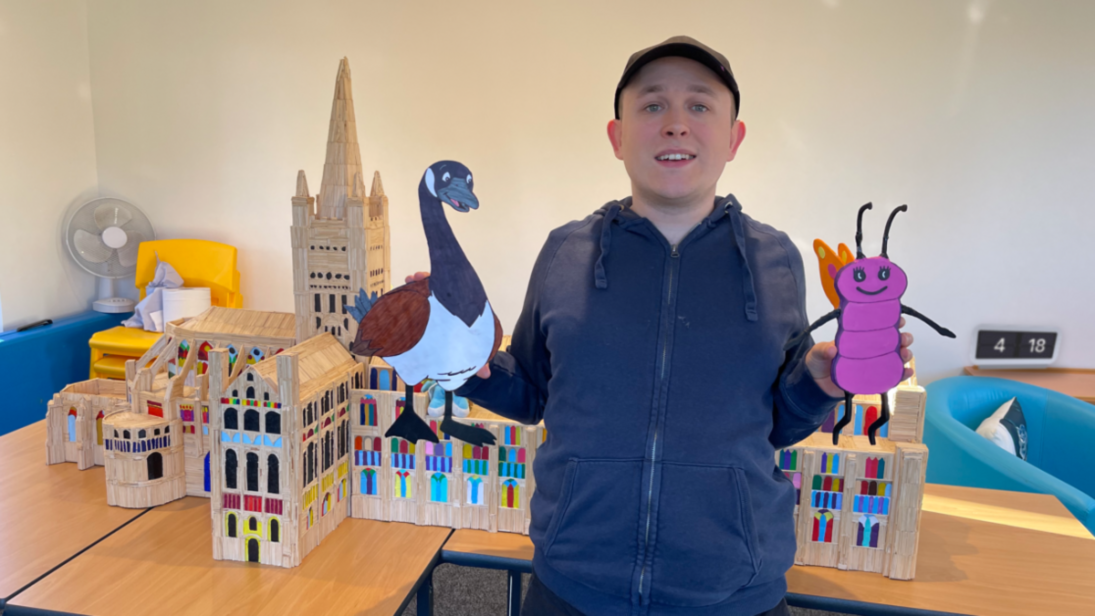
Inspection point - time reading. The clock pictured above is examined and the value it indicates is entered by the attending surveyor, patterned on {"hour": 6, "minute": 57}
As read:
{"hour": 4, "minute": 18}
